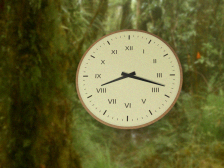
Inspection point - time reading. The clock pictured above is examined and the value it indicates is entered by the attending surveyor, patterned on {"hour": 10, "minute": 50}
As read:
{"hour": 8, "minute": 18}
